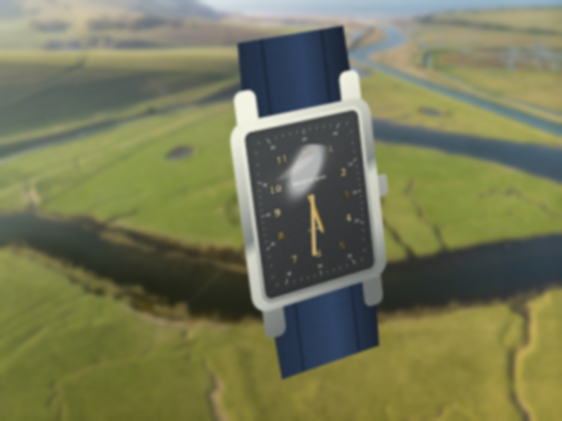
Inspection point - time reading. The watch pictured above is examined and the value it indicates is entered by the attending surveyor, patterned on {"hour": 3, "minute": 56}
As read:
{"hour": 5, "minute": 31}
